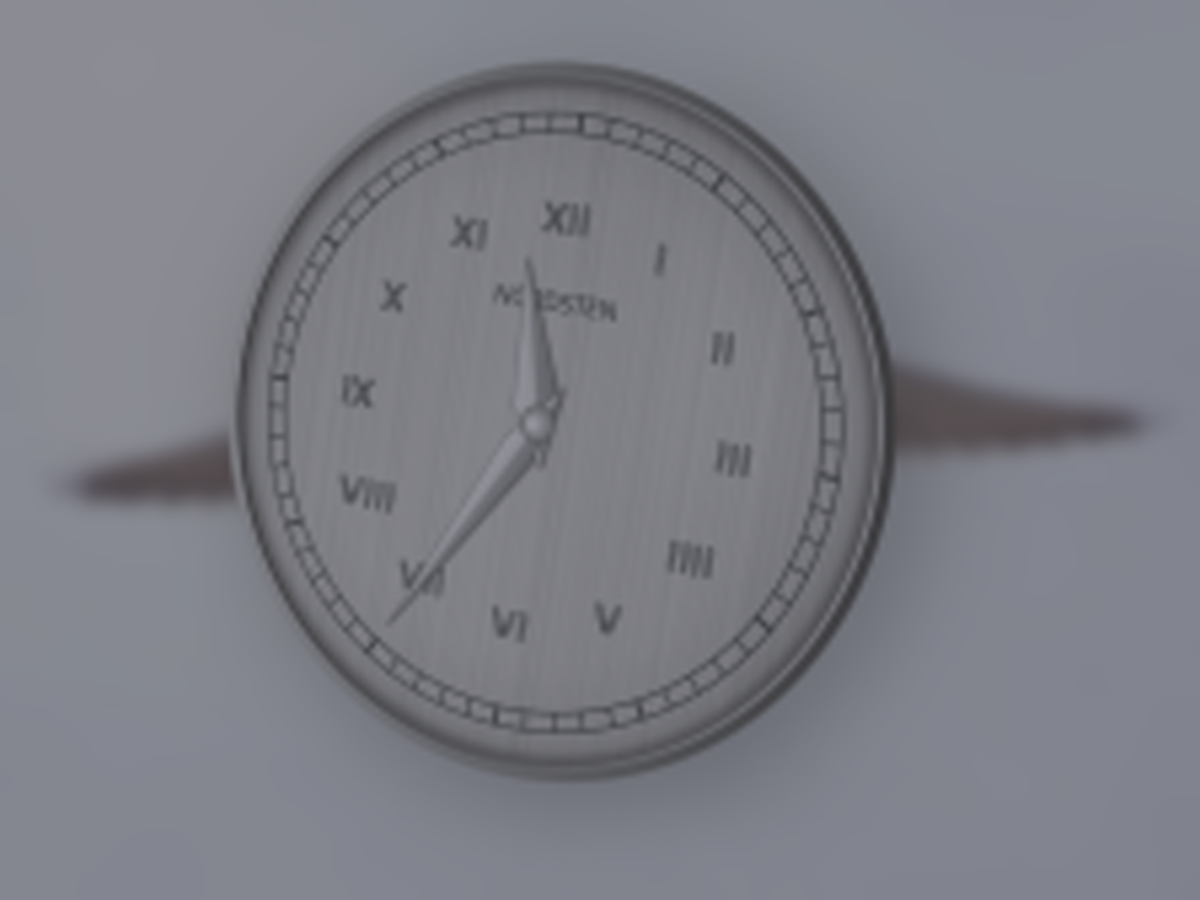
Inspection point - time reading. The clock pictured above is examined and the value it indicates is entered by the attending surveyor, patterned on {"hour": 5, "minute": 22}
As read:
{"hour": 11, "minute": 35}
